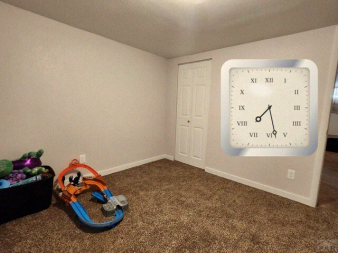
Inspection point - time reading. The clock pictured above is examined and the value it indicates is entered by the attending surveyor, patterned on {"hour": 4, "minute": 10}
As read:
{"hour": 7, "minute": 28}
